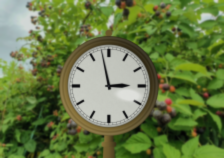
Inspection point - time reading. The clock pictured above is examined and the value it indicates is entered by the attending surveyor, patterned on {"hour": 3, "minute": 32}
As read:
{"hour": 2, "minute": 58}
